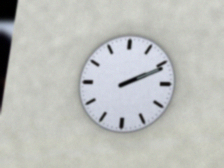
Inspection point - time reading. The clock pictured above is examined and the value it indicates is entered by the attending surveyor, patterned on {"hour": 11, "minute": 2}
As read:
{"hour": 2, "minute": 11}
